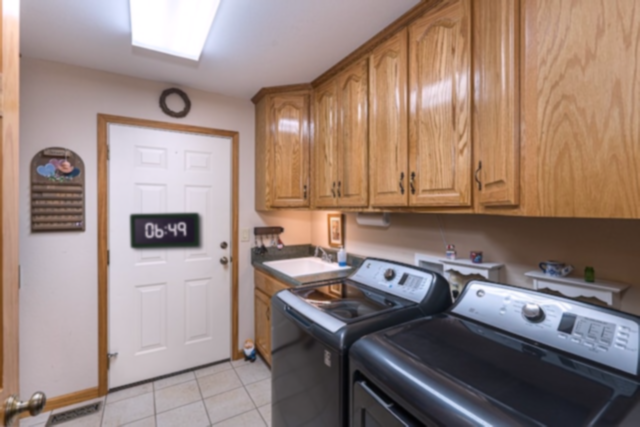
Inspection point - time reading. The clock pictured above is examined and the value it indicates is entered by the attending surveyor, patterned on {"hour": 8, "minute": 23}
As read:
{"hour": 6, "minute": 49}
